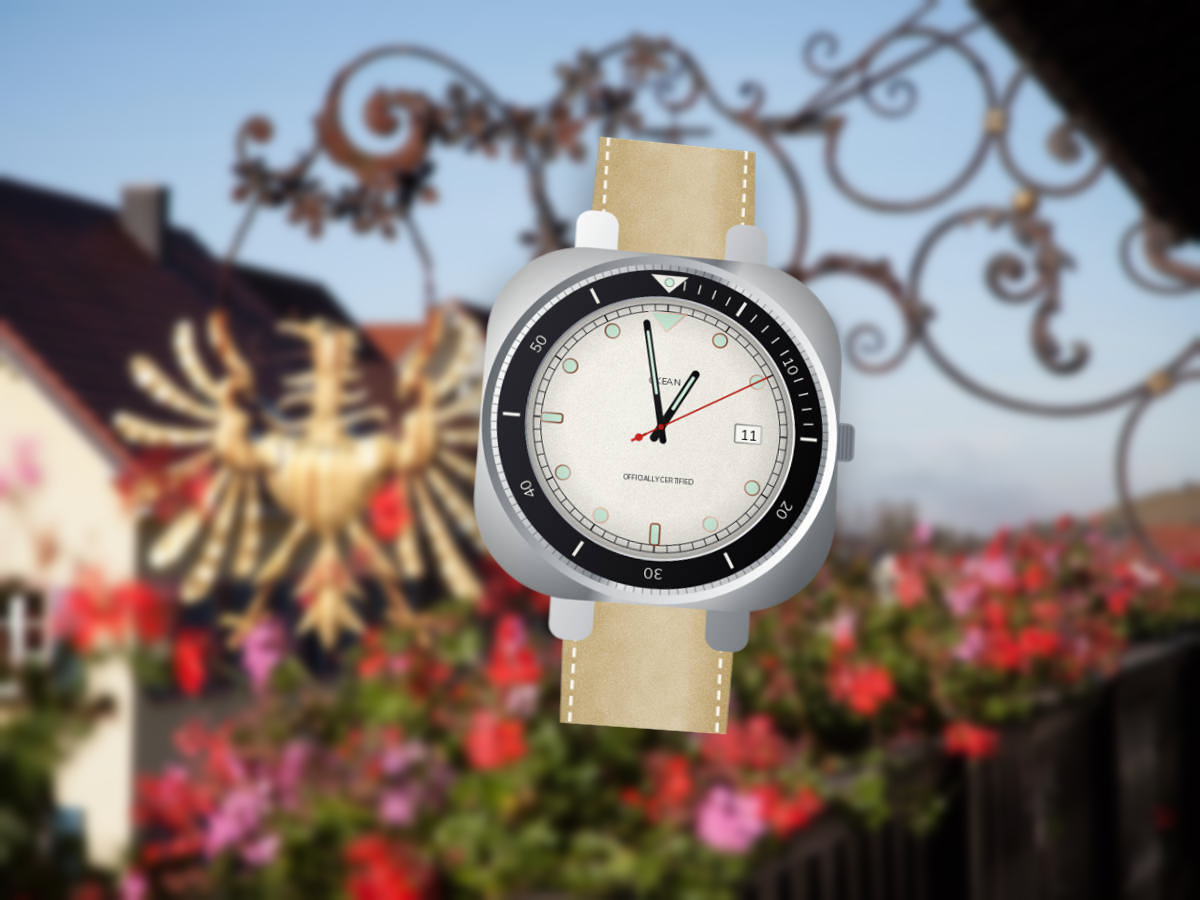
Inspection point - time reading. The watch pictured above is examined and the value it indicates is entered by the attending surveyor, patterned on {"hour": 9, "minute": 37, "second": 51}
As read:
{"hour": 12, "minute": 58, "second": 10}
